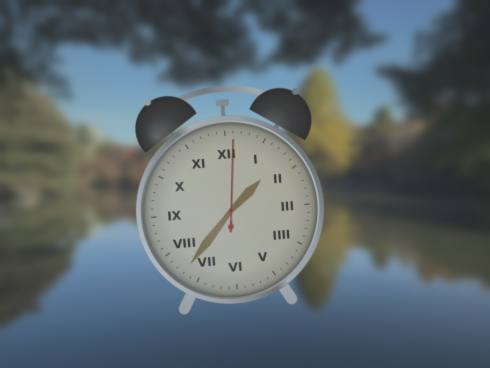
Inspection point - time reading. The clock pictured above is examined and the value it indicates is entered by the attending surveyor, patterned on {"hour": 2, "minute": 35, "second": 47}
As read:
{"hour": 1, "minute": 37, "second": 1}
